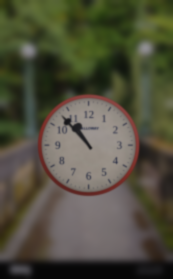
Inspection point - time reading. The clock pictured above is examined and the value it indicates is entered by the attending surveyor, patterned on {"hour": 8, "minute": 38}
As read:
{"hour": 10, "minute": 53}
